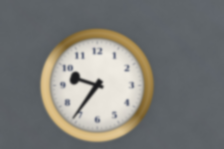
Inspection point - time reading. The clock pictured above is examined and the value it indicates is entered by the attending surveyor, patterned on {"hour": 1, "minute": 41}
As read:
{"hour": 9, "minute": 36}
